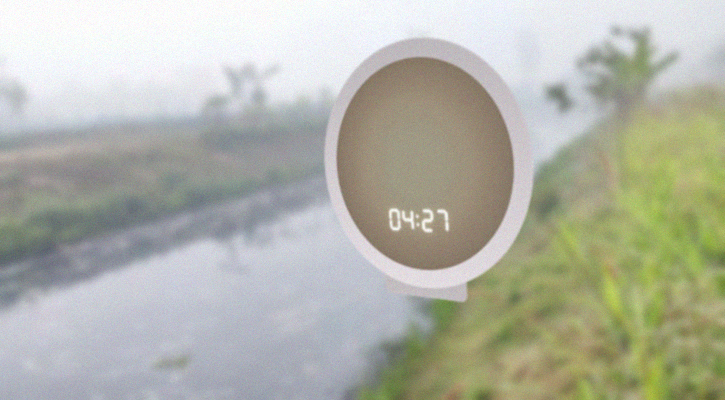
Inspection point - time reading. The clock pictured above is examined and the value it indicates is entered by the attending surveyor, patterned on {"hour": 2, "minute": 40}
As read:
{"hour": 4, "minute": 27}
